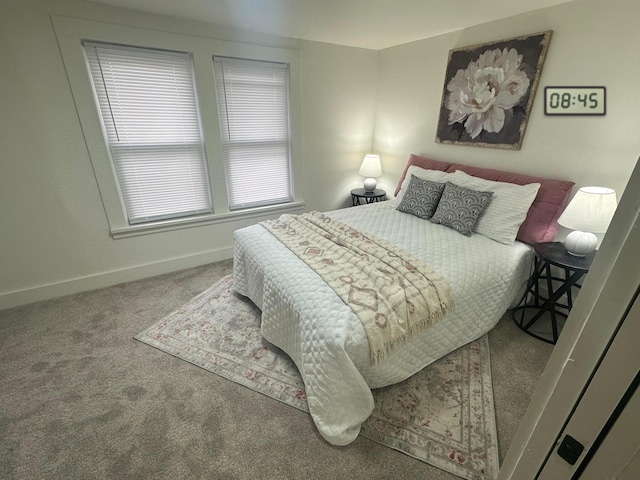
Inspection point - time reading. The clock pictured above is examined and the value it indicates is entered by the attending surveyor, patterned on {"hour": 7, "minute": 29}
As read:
{"hour": 8, "minute": 45}
